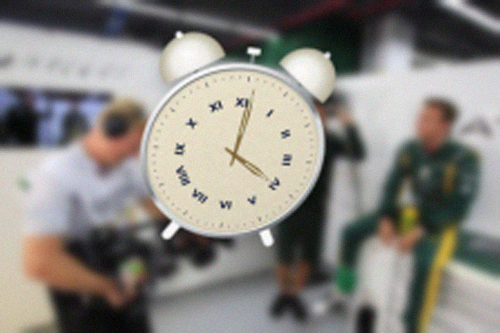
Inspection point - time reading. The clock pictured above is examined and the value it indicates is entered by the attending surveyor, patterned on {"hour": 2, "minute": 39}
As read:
{"hour": 4, "minute": 1}
